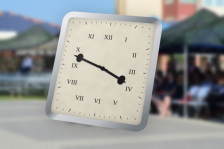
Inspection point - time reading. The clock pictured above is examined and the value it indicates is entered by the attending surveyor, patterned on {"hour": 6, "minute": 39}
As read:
{"hour": 3, "minute": 48}
